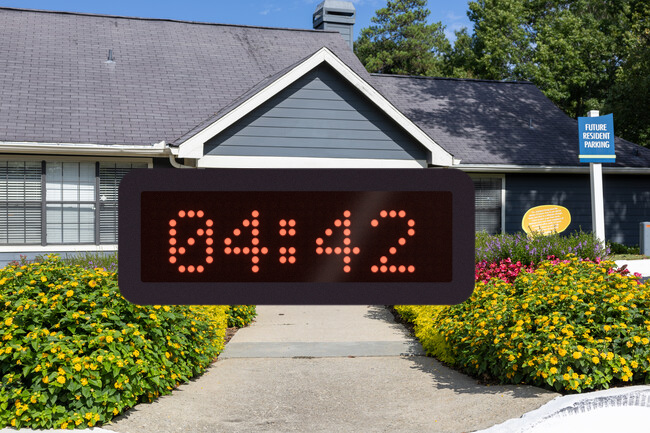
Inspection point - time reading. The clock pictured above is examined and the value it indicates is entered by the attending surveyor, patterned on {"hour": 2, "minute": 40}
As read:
{"hour": 4, "minute": 42}
